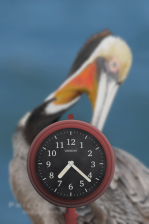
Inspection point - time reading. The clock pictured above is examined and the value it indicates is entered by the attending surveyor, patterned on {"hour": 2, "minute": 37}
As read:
{"hour": 7, "minute": 22}
